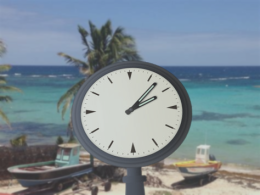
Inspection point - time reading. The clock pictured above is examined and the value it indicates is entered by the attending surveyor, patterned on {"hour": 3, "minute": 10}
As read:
{"hour": 2, "minute": 7}
